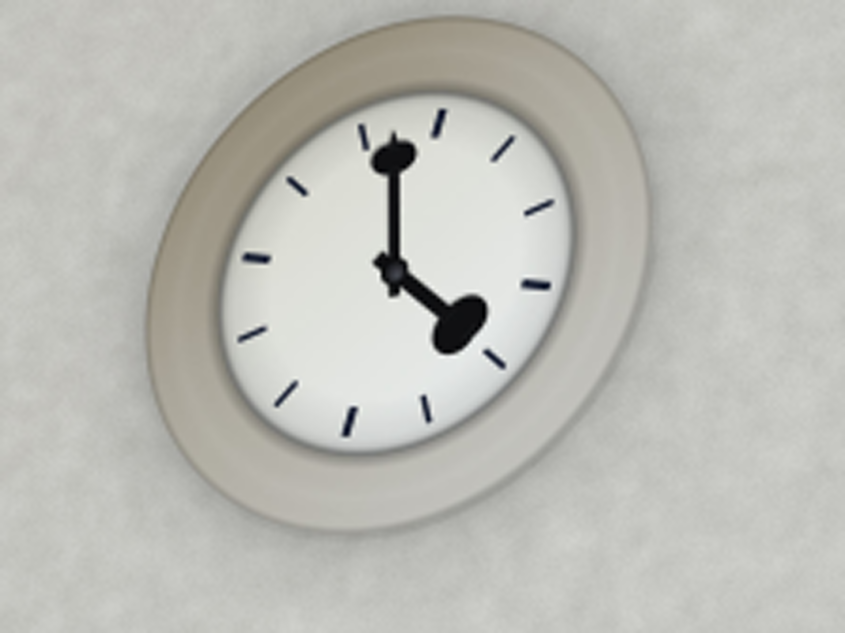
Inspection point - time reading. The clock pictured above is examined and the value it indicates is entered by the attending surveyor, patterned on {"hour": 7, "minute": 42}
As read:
{"hour": 3, "minute": 57}
